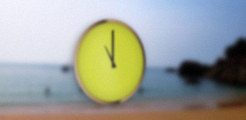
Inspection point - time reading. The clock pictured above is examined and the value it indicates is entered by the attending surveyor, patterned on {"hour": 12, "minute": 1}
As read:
{"hour": 11, "minute": 0}
